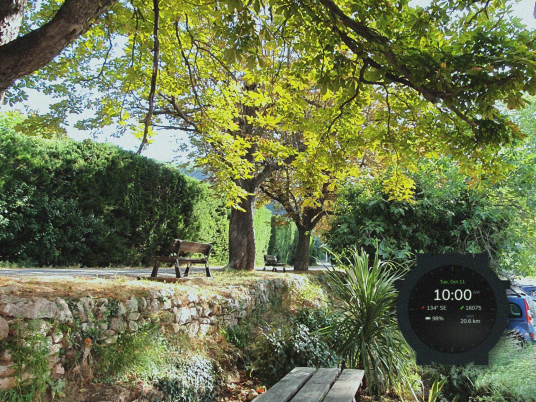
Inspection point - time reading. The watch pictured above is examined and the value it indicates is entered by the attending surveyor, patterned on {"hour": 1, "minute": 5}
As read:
{"hour": 10, "minute": 0}
